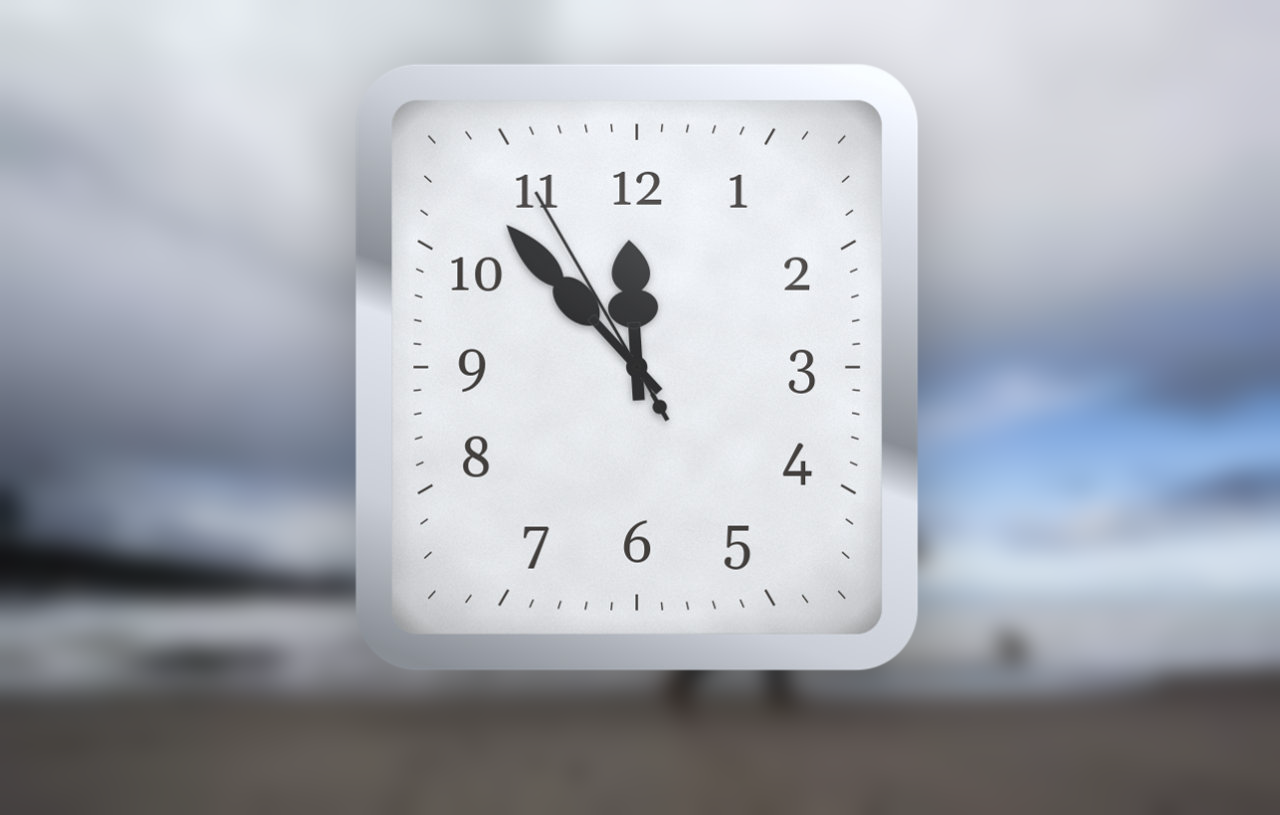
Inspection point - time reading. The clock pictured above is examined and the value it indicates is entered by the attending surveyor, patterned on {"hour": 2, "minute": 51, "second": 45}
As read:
{"hour": 11, "minute": 52, "second": 55}
